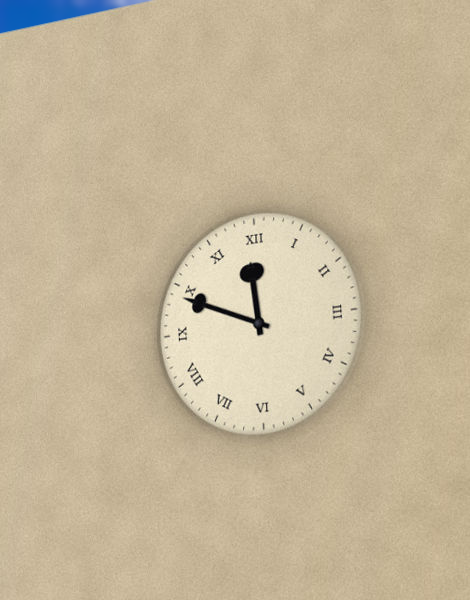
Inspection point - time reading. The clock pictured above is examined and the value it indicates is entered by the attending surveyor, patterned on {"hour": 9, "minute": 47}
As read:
{"hour": 11, "minute": 49}
